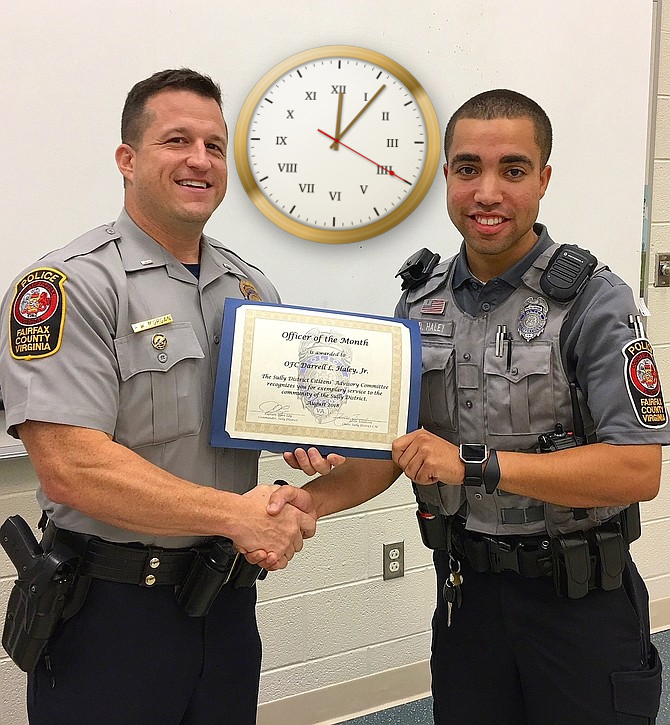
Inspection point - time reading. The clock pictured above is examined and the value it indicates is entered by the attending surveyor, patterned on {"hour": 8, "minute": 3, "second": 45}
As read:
{"hour": 12, "minute": 6, "second": 20}
